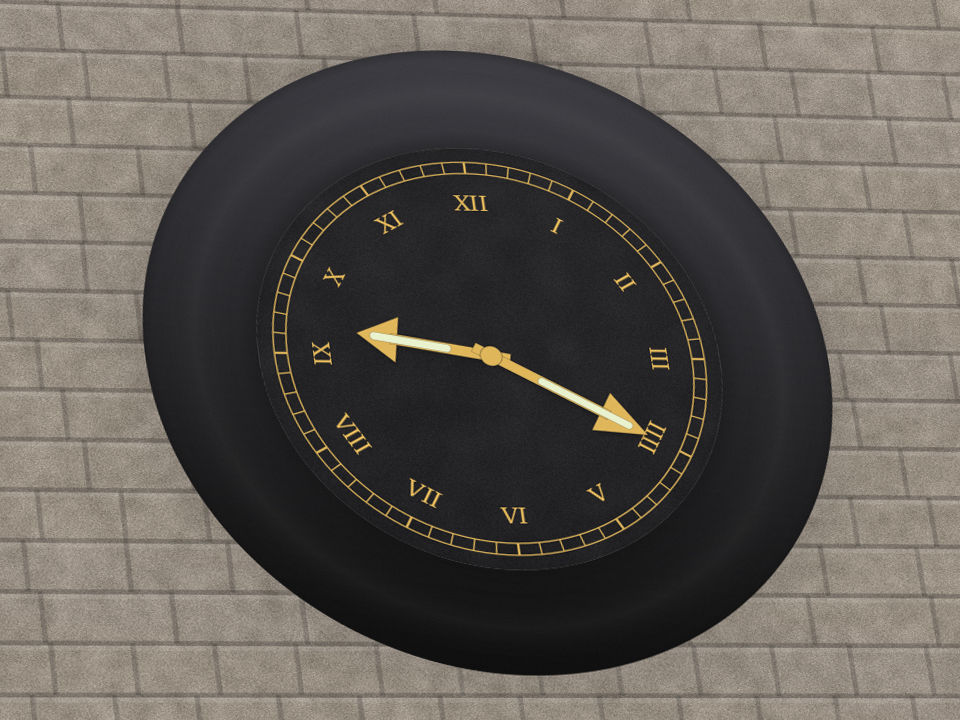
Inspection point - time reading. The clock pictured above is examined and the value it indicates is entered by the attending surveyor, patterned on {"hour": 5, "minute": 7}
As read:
{"hour": 9, "minute": 20}
